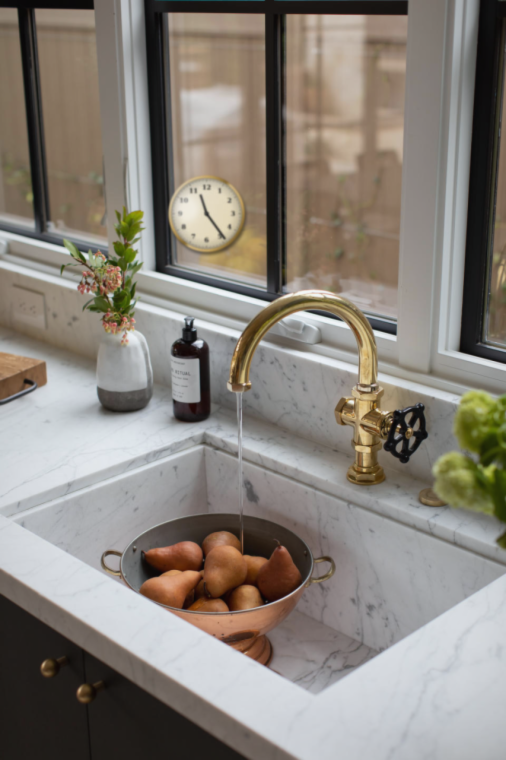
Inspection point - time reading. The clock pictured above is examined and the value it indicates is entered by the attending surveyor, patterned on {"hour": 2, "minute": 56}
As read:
{"hour": 11, "minute": 24}
